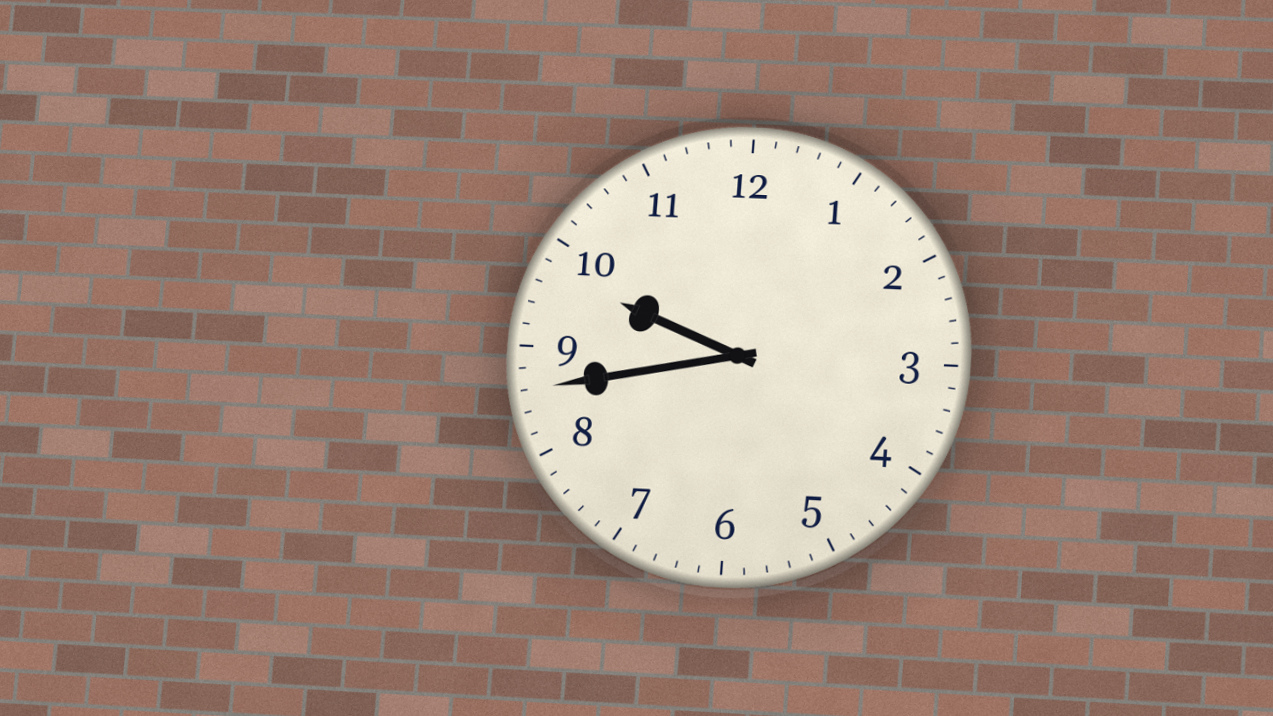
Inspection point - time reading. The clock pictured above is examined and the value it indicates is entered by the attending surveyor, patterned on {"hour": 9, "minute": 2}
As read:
{"hour": 9, "minute": 43}
